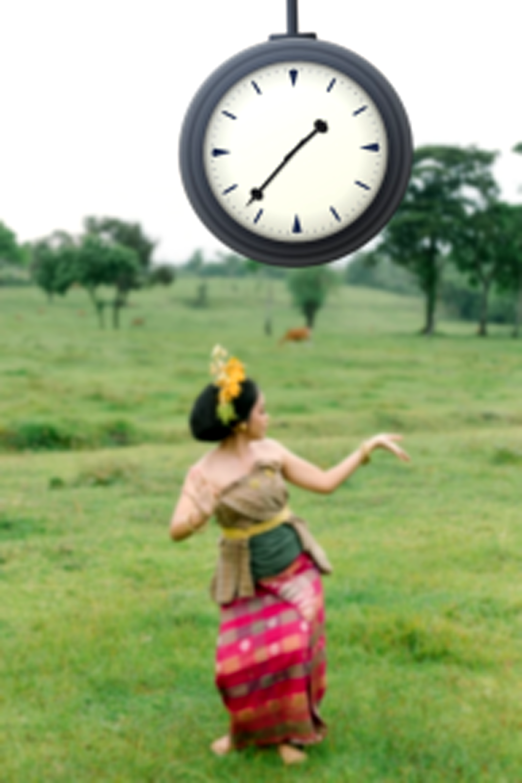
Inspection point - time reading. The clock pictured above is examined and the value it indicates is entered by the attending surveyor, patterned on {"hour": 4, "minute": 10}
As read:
{"hour": 1, "minute": 37}
